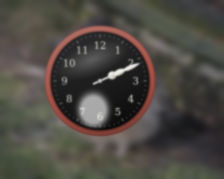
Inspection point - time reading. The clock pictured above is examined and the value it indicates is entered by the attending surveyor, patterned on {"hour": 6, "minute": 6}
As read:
{"hour": 2, "minute": 11}
